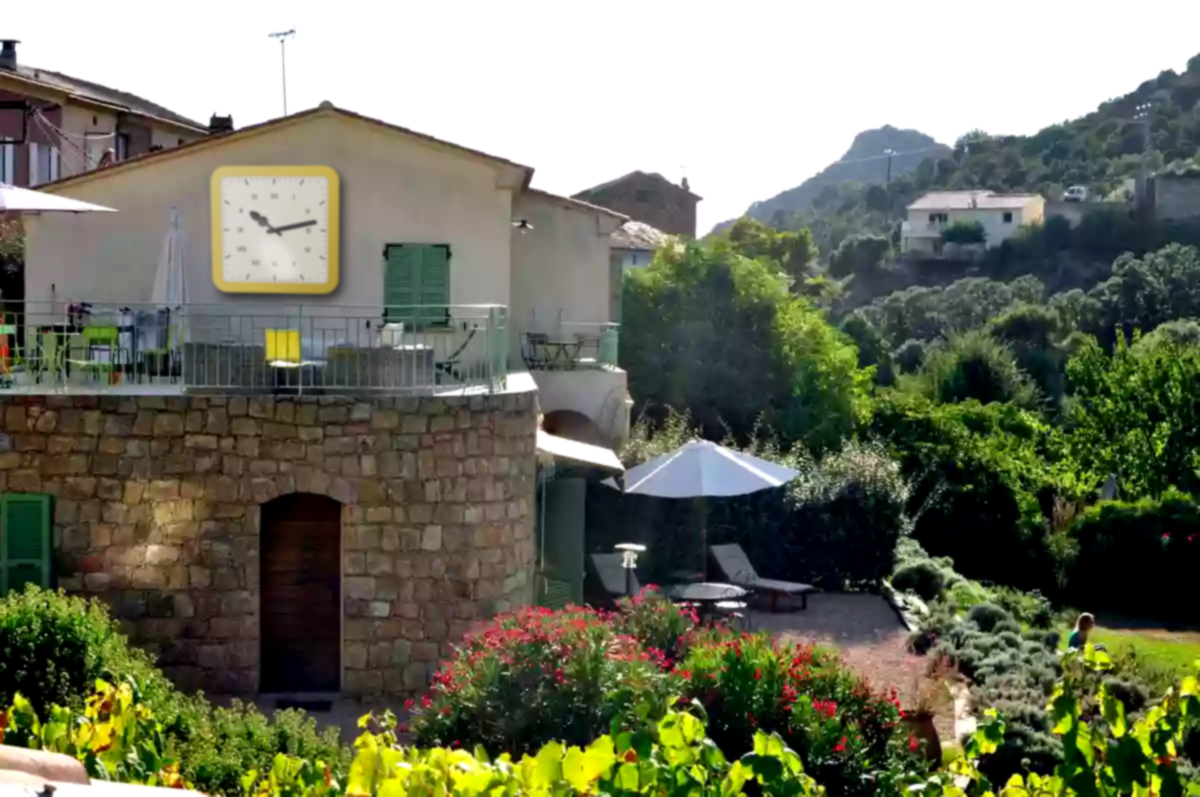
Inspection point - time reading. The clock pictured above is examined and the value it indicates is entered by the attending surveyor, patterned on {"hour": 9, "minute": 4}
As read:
{"hour": 10, "minute": 13}
